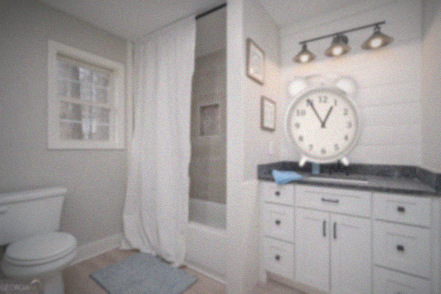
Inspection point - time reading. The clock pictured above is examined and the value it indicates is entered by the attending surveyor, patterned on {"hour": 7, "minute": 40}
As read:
{"hour": 12, "minute": 55}
